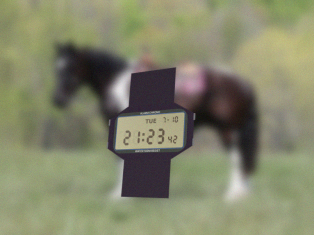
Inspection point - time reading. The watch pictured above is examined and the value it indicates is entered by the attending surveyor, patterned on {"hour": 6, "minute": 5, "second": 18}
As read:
{"hour": 21, "minute": 23, "second": 42}
